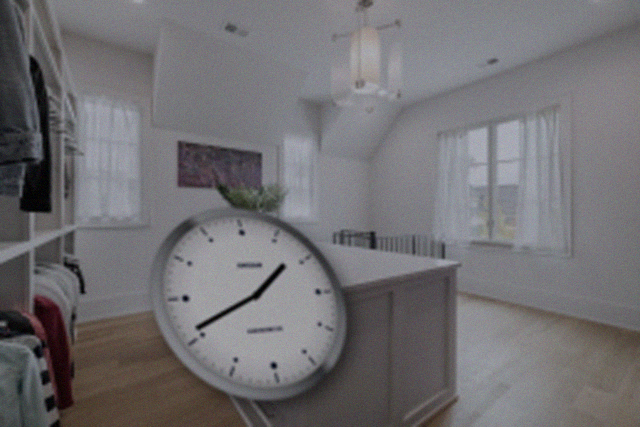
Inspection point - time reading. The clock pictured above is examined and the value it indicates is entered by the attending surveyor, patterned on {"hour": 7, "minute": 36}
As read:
{"hour": 1, "minute": 41}
